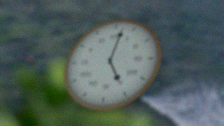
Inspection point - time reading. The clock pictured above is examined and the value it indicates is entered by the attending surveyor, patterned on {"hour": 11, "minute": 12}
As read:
{"hour": 5, "minute": 2}
